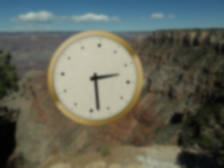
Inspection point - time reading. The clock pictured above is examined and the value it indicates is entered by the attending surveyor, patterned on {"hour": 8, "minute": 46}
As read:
{"hour": 2, "minute": 28}
